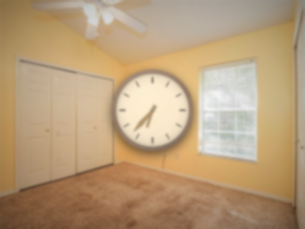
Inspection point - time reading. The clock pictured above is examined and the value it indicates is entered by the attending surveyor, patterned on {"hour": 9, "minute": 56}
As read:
{"hour": 6, "minute": 37}
